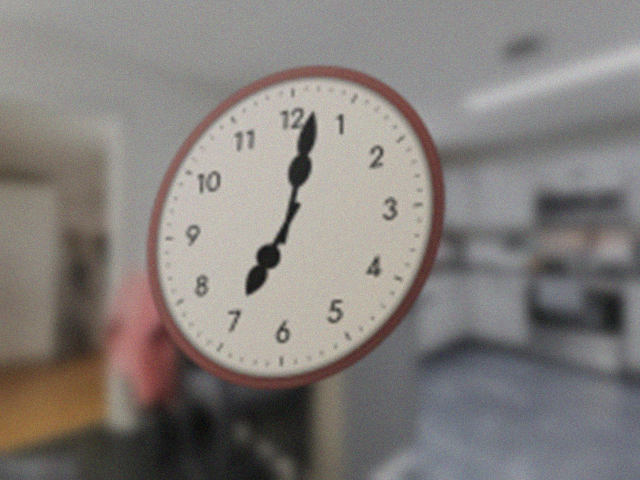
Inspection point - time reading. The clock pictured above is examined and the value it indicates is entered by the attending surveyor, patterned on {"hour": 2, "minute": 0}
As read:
{"hour": 7, "minute": 2}
